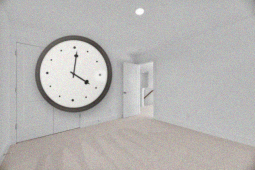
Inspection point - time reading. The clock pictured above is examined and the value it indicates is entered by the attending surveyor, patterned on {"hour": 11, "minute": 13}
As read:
{"hour": 4, "minute": 1}
